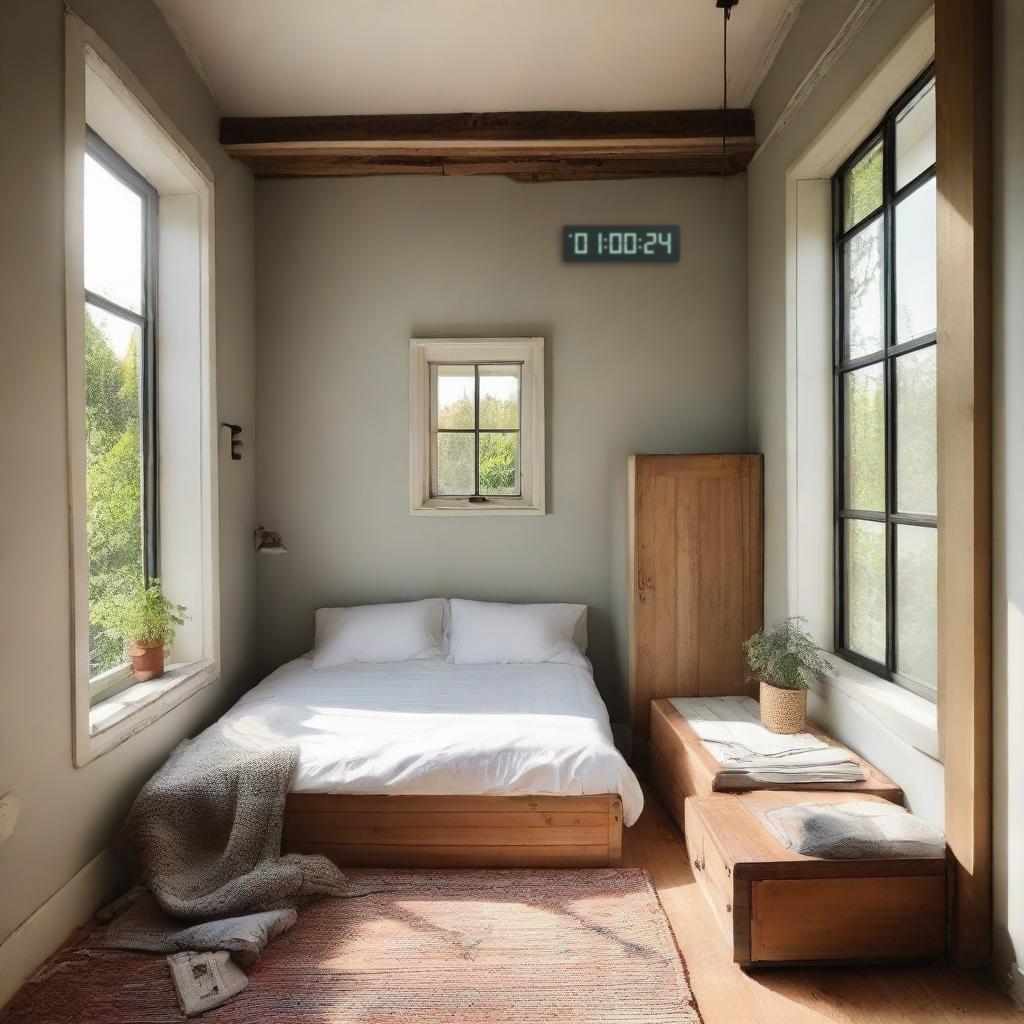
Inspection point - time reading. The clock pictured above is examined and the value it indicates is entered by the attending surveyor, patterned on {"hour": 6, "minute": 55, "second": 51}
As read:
{"hour": 1, "minute": 0, "second": 24}
